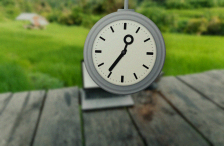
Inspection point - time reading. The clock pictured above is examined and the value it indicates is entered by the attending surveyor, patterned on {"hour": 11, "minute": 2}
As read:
{"hour": 12, "minute": 36}
